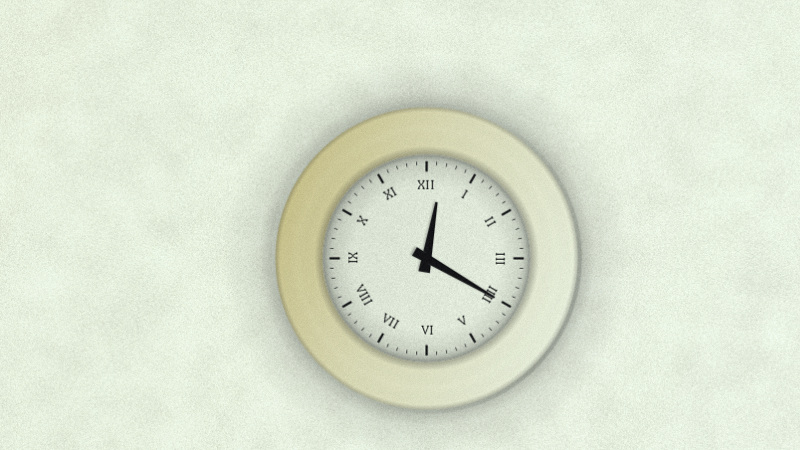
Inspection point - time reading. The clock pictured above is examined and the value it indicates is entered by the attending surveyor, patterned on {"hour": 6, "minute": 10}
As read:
{"hour": 12, "minute": 20}
